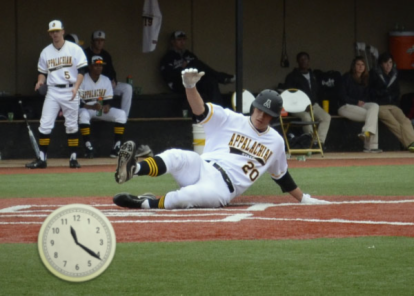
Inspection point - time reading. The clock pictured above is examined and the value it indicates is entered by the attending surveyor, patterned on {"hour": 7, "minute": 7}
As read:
{"hour": 11, "minute": 21}
